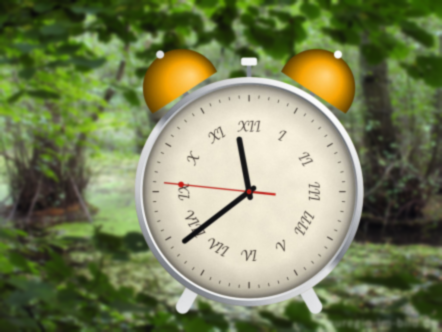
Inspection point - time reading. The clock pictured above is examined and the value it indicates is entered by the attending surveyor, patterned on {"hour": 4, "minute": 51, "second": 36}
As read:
{"hour": 11, "minute": 38, "second": 46}
